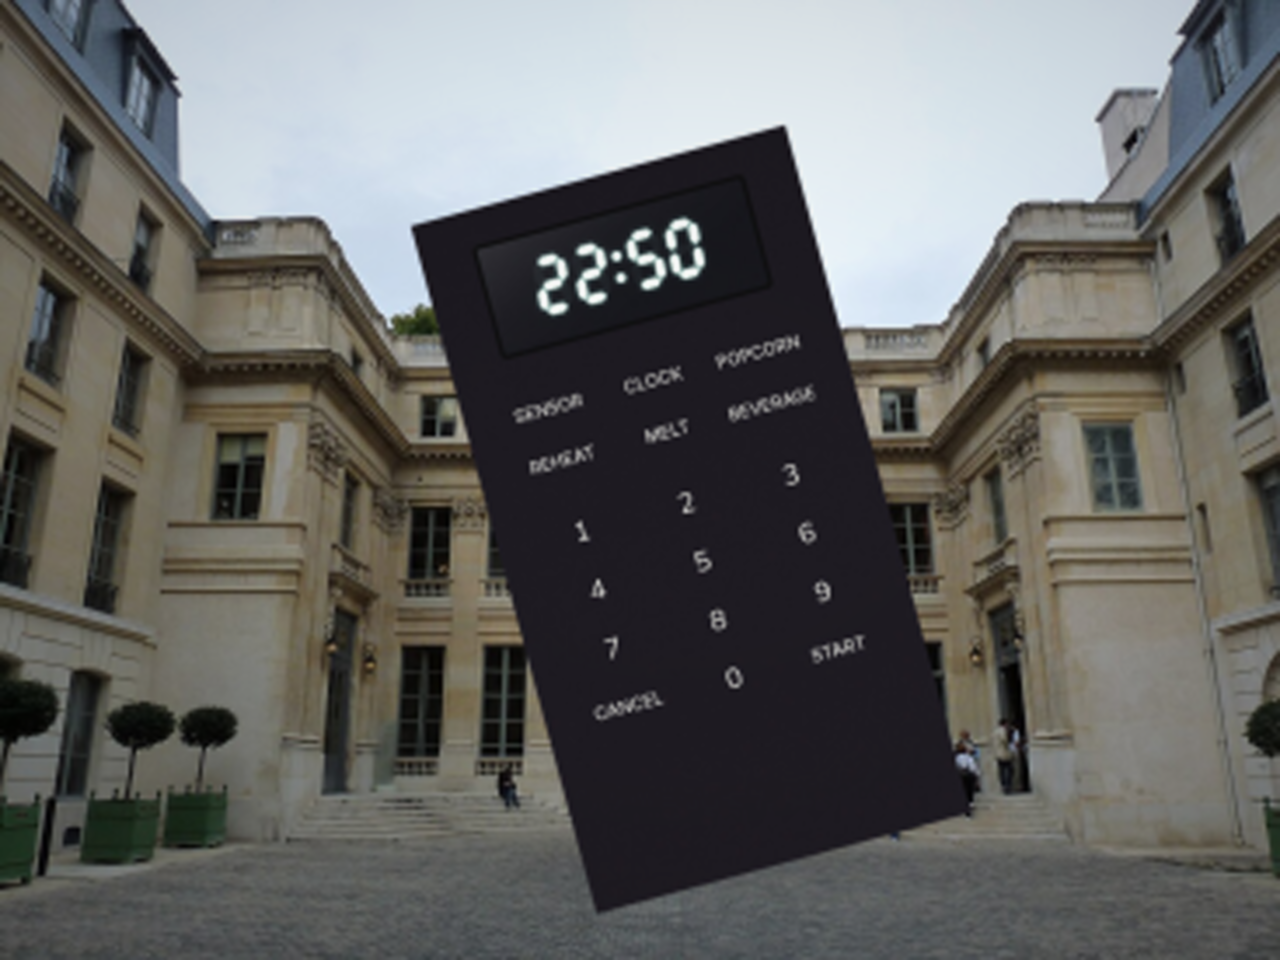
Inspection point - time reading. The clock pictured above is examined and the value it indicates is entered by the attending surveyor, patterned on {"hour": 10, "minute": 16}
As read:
{"hour": 22, "minute": 50}
